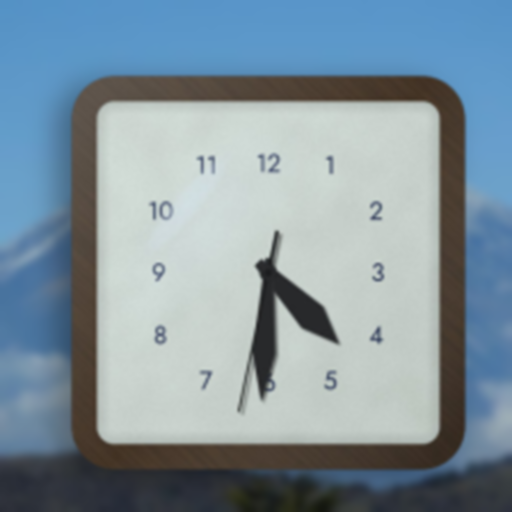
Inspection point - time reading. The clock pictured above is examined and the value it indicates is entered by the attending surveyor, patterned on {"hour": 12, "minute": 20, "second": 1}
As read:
{"hour": 4, "minute": 30, "second": 32}
